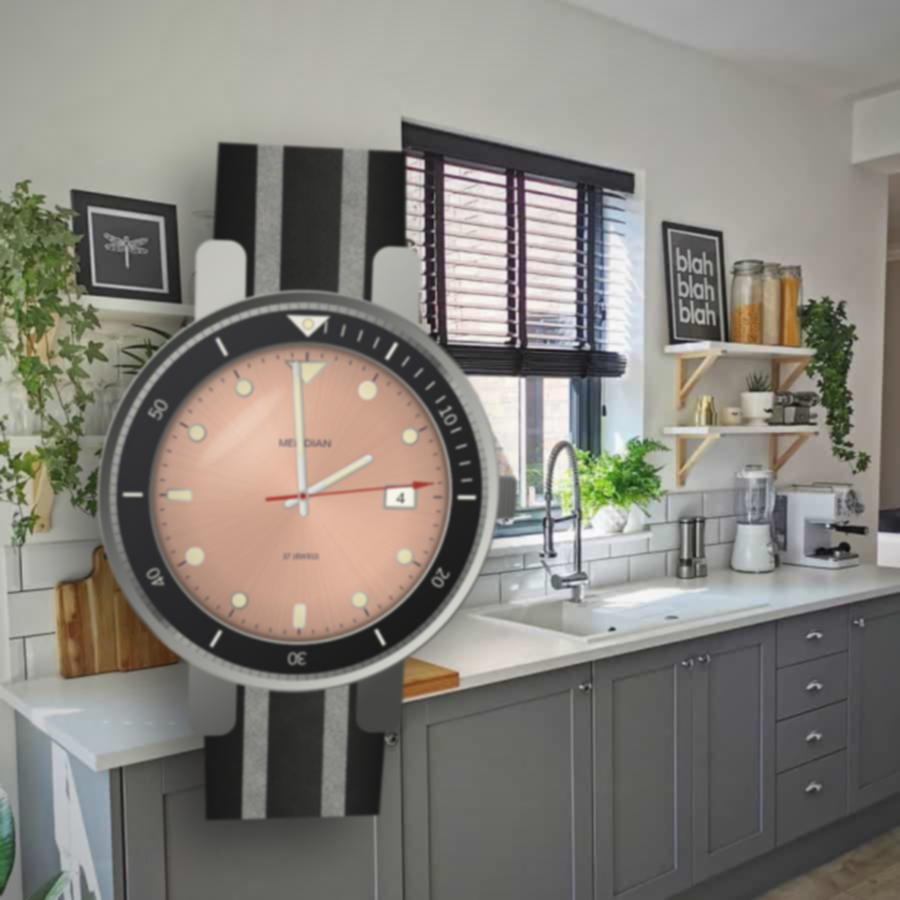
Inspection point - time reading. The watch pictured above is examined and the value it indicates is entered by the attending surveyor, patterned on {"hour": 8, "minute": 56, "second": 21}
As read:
{"hour": 1, "minute": 59, "second": 14}
